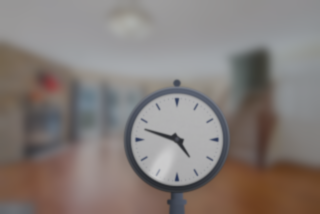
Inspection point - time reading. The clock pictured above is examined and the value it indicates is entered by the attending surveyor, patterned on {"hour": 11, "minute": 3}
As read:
{"hour": 4, "minute": 48}
